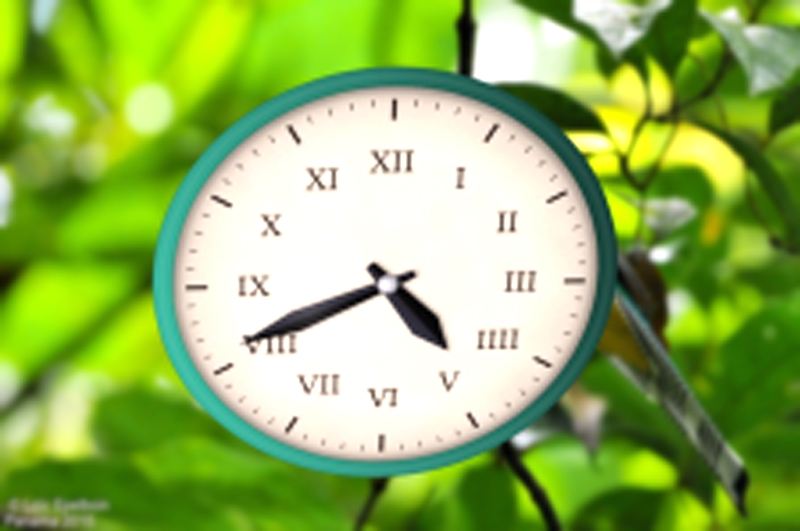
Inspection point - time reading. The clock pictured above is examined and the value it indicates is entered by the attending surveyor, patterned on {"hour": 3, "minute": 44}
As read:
{"hour": 4, "minute": 41}
